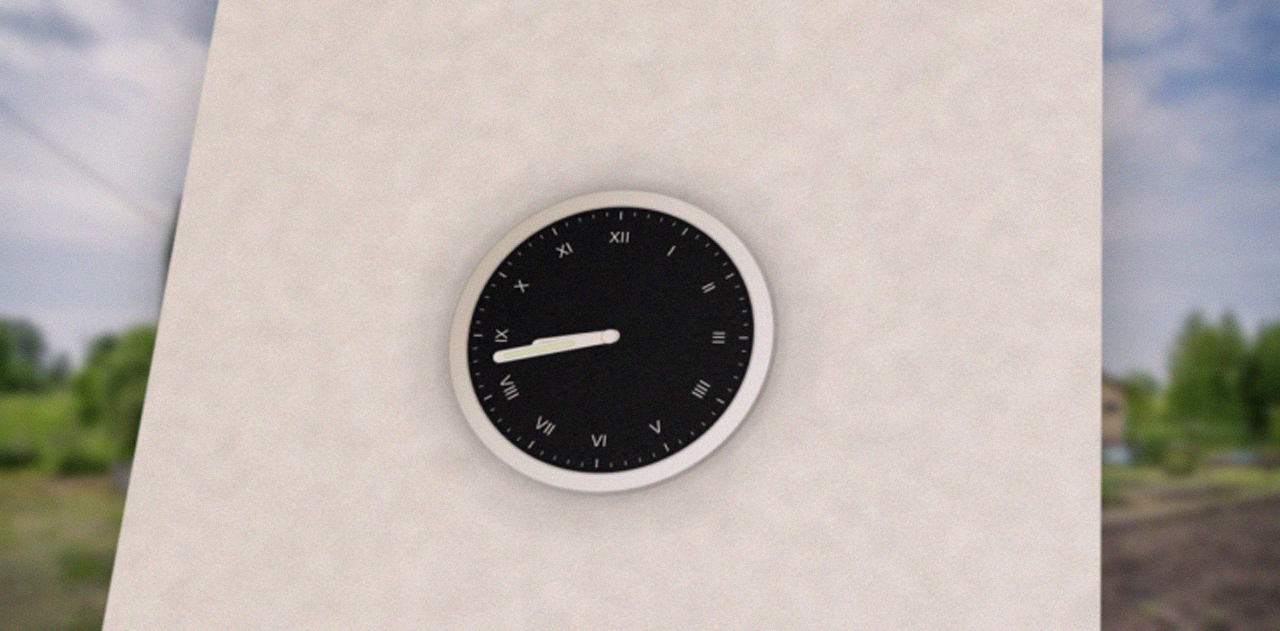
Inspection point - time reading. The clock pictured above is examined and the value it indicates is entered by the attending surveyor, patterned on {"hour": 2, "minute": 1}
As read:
{"hour": 8, "minute": 43}
